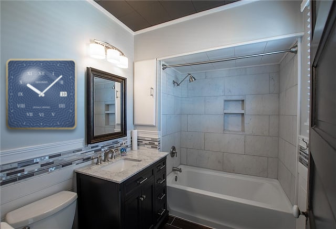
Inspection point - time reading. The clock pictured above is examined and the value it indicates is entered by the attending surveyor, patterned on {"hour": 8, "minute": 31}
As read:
{"hour": 10, "minute": 8}
